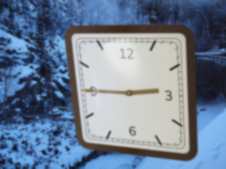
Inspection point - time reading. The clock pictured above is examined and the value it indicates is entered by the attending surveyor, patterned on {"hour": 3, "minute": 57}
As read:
{"hour": 2, "minute": 45}
